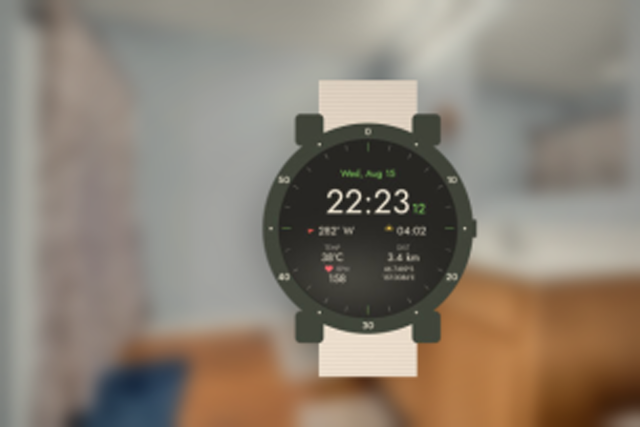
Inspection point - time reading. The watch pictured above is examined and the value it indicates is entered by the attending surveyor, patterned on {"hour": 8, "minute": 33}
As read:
{"hour": 22, "minute": 23}
